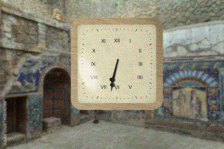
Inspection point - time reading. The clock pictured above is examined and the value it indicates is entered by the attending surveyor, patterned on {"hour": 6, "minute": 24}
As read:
{"hour": 6, "minute": 32}
